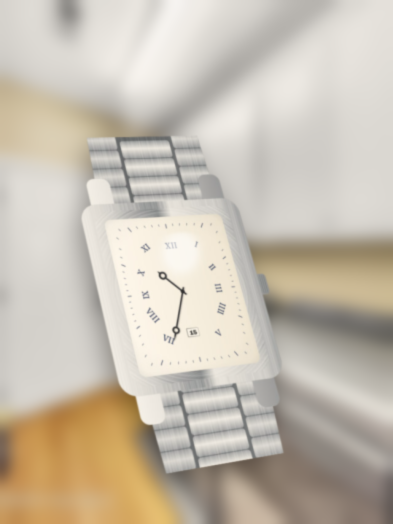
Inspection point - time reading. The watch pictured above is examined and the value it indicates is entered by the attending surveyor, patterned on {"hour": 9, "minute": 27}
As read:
{"hour": 10, "minute": 34}
